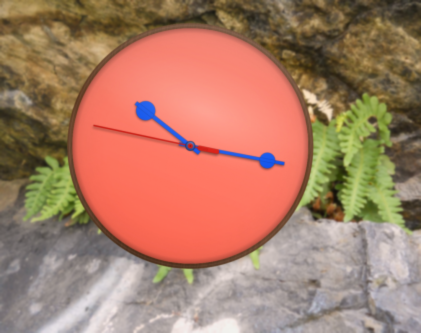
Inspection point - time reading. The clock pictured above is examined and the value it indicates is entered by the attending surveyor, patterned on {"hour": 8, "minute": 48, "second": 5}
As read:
{"hour": 10, "minute": 16, "second": 47}
